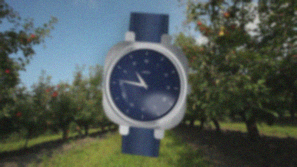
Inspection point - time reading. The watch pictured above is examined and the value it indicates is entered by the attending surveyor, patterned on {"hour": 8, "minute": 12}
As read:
{"hour": 10, "minute": 46}
